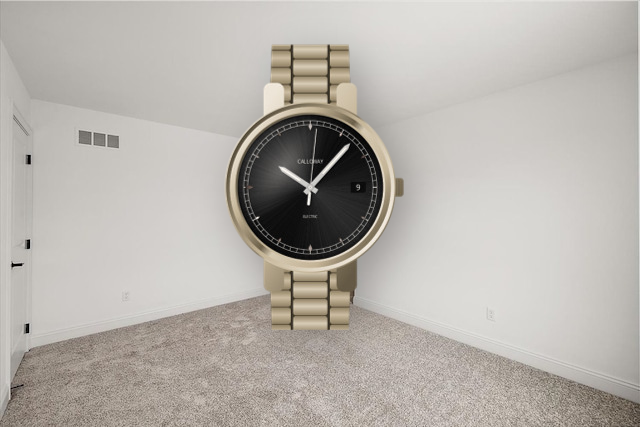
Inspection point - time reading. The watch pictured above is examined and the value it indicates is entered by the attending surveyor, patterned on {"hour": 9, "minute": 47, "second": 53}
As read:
{"hour": 10, "minute": 7, "second": 1}
